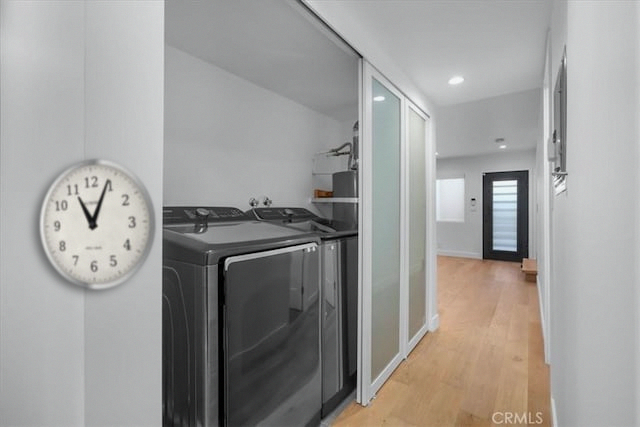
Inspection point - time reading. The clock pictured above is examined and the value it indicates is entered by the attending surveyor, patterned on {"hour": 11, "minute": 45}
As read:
{"hour": 11, "minute": 4}
